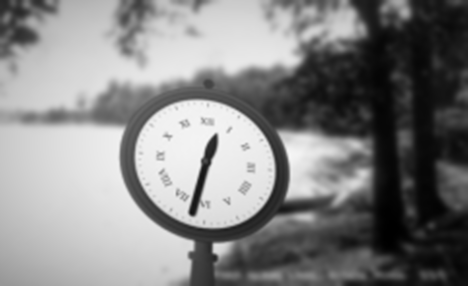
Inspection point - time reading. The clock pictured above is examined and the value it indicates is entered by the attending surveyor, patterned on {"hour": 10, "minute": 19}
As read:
{"hour": 12, "minute": 32}
